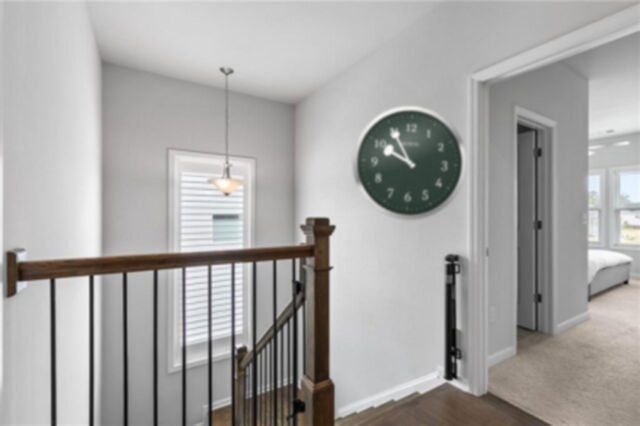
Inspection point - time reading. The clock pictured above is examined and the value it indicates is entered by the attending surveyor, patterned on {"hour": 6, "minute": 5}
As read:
{"hour": 9, "minute": 55}
